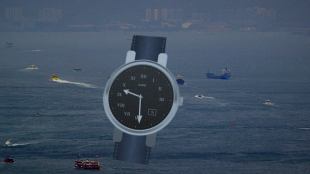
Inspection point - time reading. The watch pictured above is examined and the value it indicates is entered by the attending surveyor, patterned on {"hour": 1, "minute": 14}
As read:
{"hour": 9, "minute": 29}
